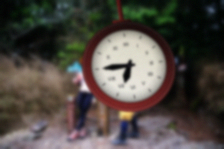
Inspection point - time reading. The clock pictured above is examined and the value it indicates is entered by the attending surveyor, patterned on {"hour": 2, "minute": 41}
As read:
{"hour": 6, "minute": 45}
